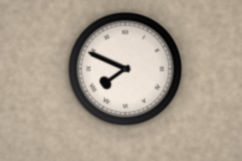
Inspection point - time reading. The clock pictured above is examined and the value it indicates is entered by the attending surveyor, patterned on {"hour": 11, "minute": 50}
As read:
{"hour": 7, "minute": 49}
